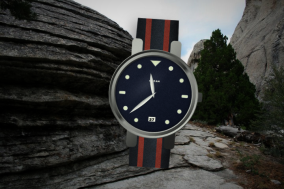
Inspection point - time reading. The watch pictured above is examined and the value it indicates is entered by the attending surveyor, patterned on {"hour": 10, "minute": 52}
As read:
{"hour": 11, "minute": 38}
